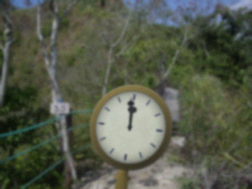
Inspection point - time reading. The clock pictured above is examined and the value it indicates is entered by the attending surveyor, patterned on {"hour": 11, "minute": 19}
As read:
{"hour": 11, "minute": 59}
